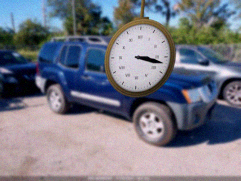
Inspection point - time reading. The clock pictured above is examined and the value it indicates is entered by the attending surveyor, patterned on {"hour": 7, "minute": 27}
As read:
{"hour": 3, "minute": 17}
